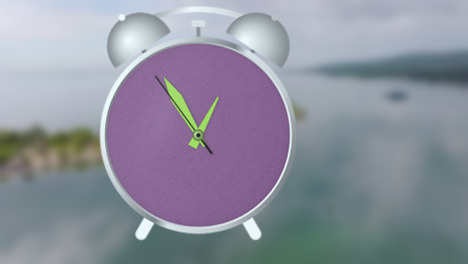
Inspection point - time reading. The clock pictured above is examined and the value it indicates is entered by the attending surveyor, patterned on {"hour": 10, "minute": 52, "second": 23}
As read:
{"hour": 12, "minute": 54, "second": 54}
